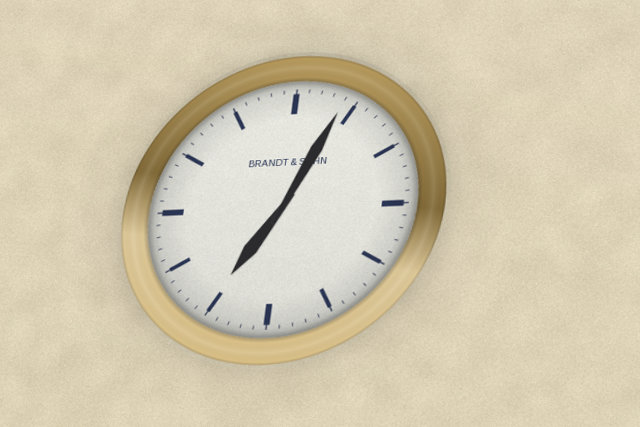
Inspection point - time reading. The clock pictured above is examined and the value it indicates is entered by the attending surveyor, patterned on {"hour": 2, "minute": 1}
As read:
{"hour": 7, "minute": 4}
